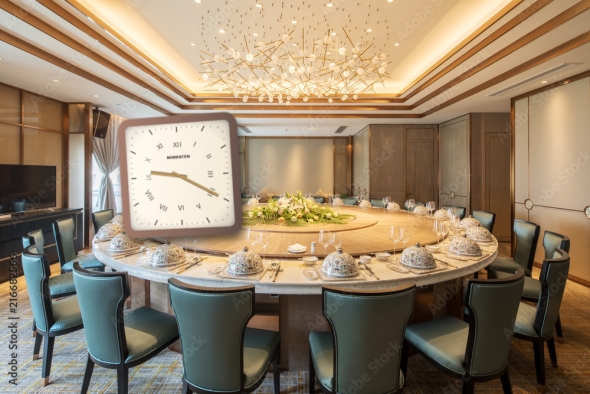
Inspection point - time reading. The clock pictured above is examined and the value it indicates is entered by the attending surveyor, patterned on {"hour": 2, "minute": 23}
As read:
{"hour": 9, "minute": 20}
